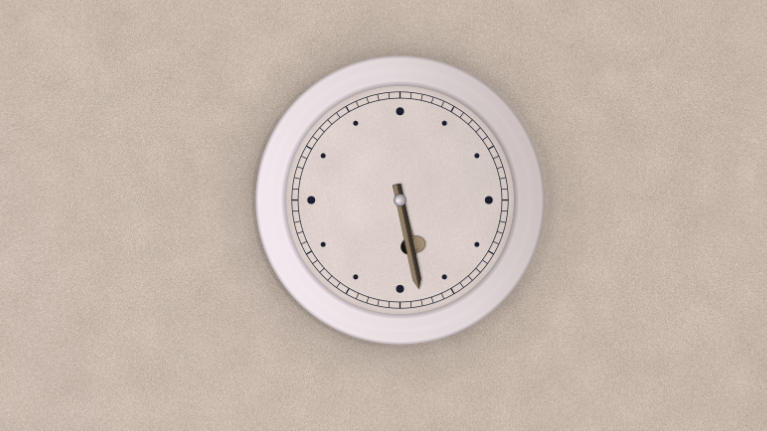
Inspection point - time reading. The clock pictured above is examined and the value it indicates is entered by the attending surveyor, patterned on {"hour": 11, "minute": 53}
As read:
{"hour": 5, "minute": 28}
